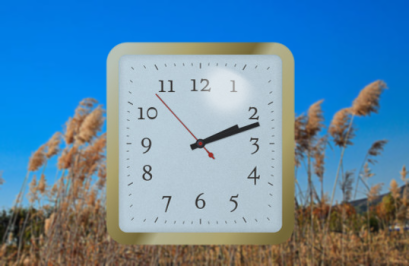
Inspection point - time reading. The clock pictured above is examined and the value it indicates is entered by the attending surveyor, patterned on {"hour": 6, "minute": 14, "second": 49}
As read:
{"hour": 2, "minute": 11, "second": 53}
